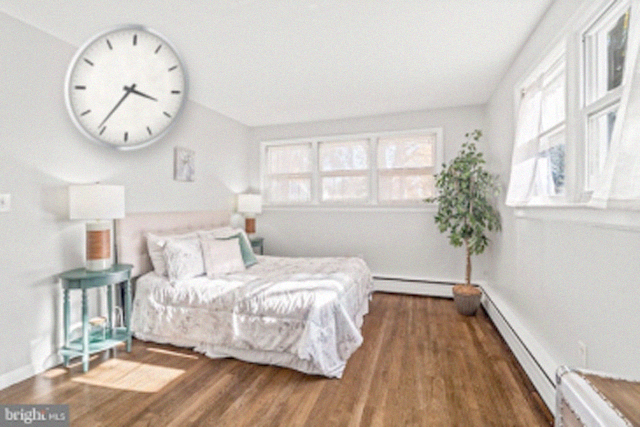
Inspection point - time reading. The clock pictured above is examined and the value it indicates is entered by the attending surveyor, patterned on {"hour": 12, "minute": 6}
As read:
{"hour": 3, "minute": 36}
